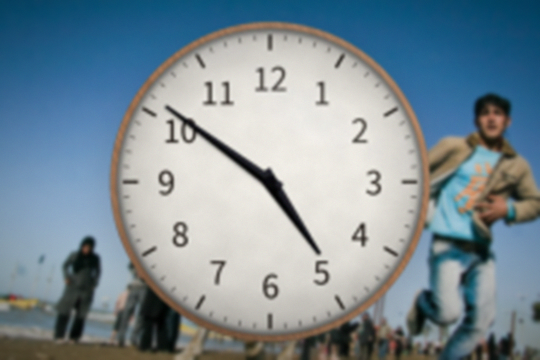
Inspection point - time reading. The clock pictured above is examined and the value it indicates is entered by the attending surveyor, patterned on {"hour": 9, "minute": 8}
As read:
{"hour": 4, "minute": 51}
